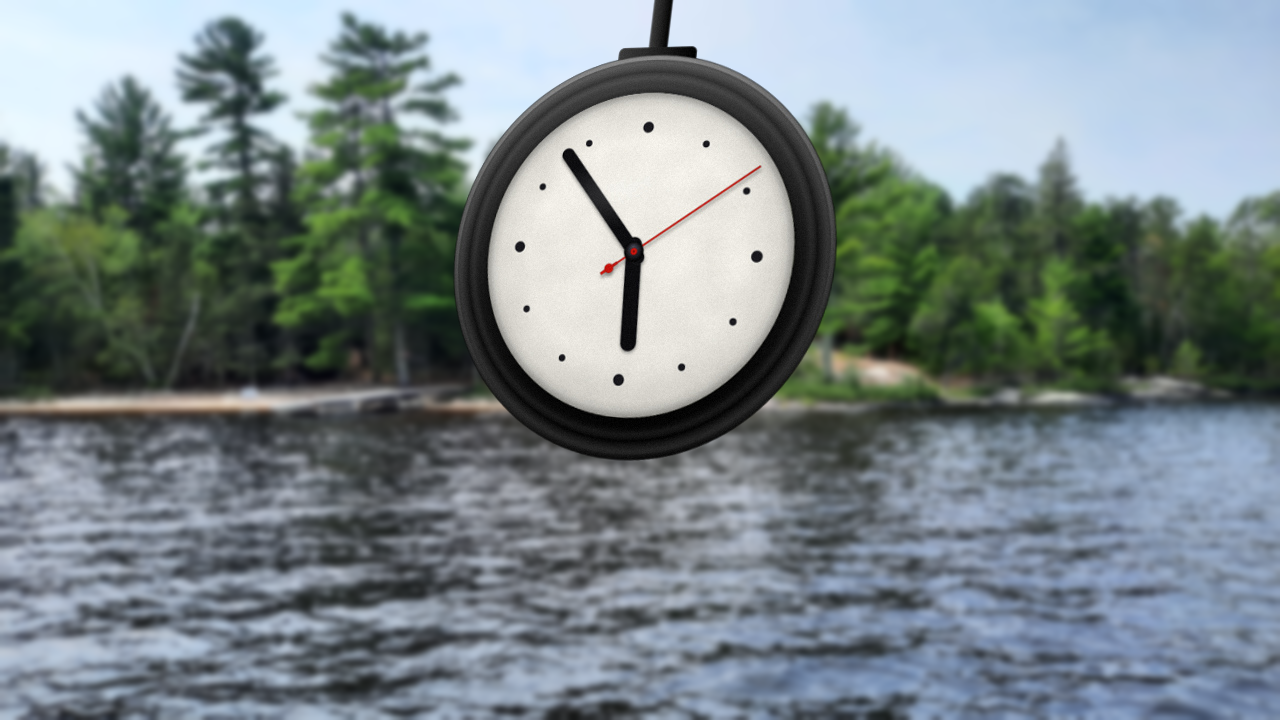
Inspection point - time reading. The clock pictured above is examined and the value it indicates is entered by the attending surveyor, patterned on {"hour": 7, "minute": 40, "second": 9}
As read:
{"hour": 5, "minute": 53, "second": 9}
